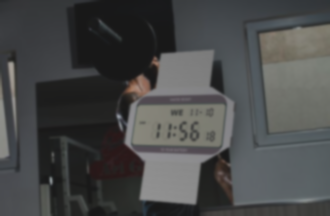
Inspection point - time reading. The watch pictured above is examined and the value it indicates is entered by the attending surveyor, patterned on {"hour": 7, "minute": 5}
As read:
{"hour": 11, "minute": 56}
